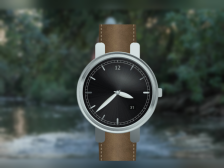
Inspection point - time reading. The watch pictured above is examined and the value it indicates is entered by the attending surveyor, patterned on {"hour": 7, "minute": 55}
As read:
{"hour": 3, "minute": 38}
